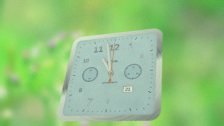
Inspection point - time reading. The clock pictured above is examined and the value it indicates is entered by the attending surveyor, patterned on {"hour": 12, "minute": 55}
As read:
{"hour": 10, "minute": 58}
